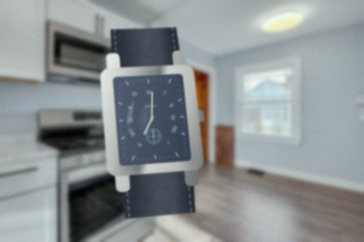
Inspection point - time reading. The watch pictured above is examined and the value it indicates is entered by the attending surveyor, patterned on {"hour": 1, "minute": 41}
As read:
{"hour": 7, "minute": 1}
